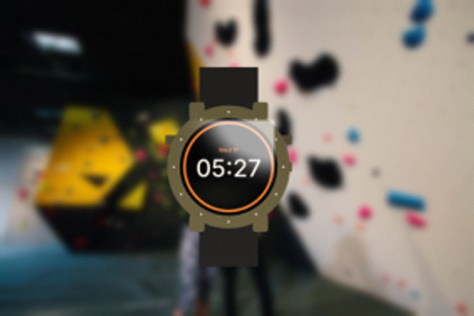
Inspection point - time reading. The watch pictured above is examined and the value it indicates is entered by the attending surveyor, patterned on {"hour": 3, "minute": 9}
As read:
{"hour": 5, "minute": 27}
